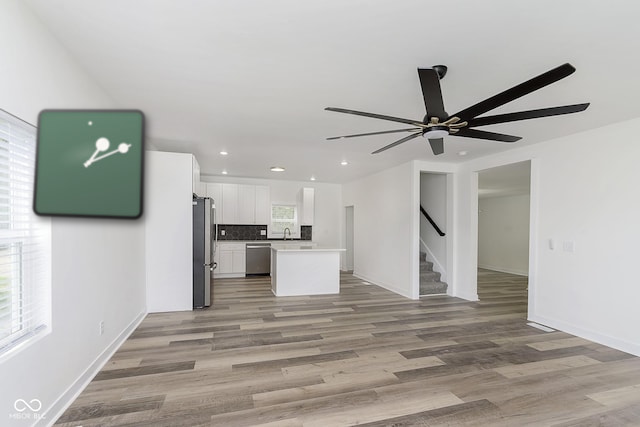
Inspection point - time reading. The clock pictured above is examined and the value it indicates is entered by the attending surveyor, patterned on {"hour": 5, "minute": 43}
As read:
{"hour": 1, "minute": 11}
